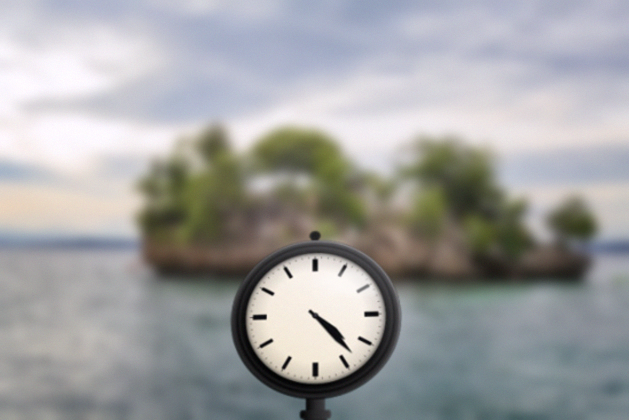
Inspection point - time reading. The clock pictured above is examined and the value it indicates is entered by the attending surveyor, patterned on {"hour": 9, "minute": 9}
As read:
{"hour": 4, "minute": 23}
